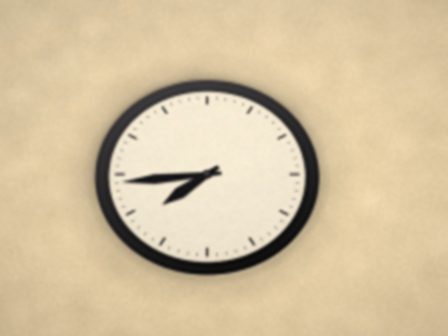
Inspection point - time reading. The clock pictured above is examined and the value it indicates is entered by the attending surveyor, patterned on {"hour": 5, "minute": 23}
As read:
{"hour": 7, "minute": 44}
